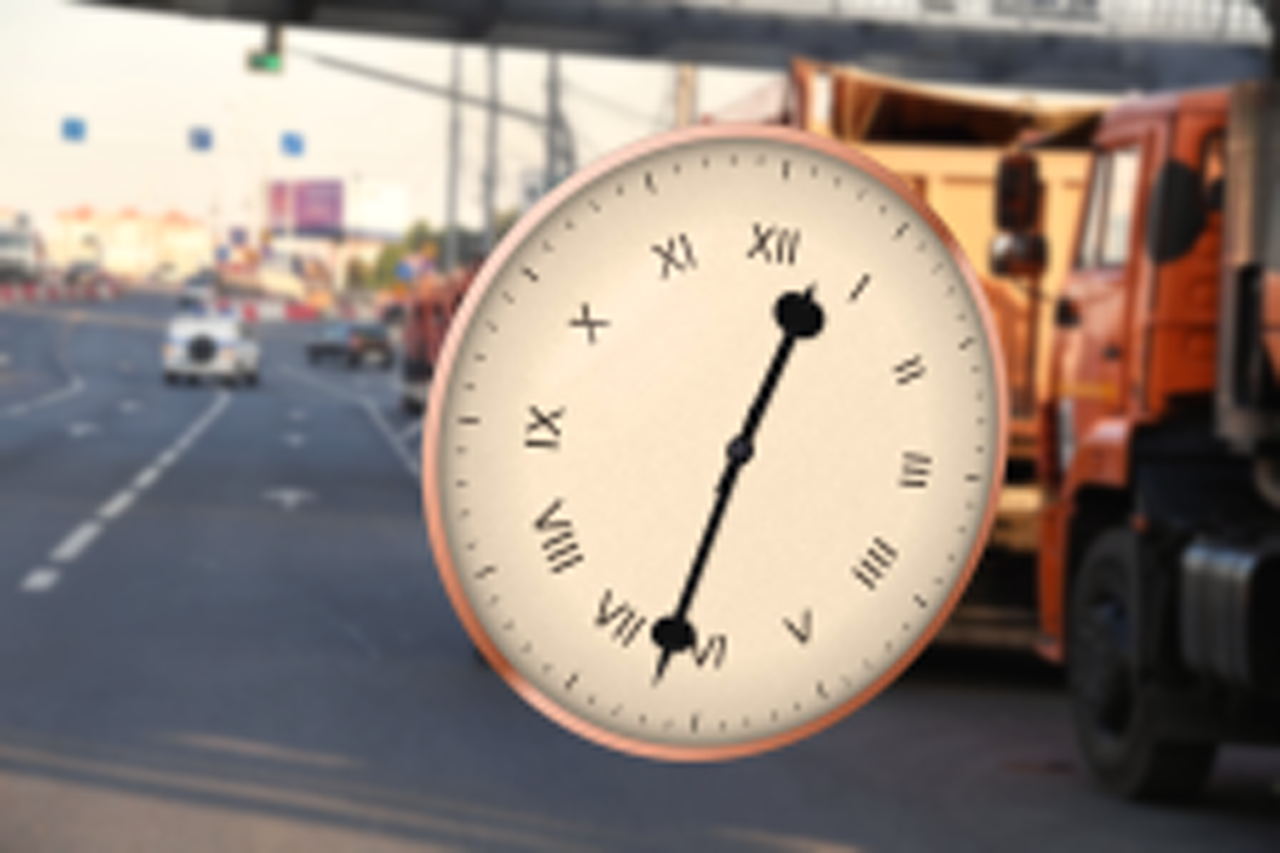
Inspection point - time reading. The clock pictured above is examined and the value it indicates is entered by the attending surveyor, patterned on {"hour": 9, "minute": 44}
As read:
{"hour": 12, "minute": 32}
